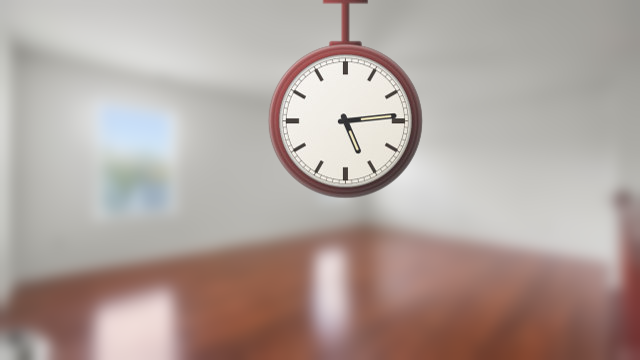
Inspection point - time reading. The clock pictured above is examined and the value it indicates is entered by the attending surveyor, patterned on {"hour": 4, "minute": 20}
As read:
{"hour": 5, "minute": 14}
